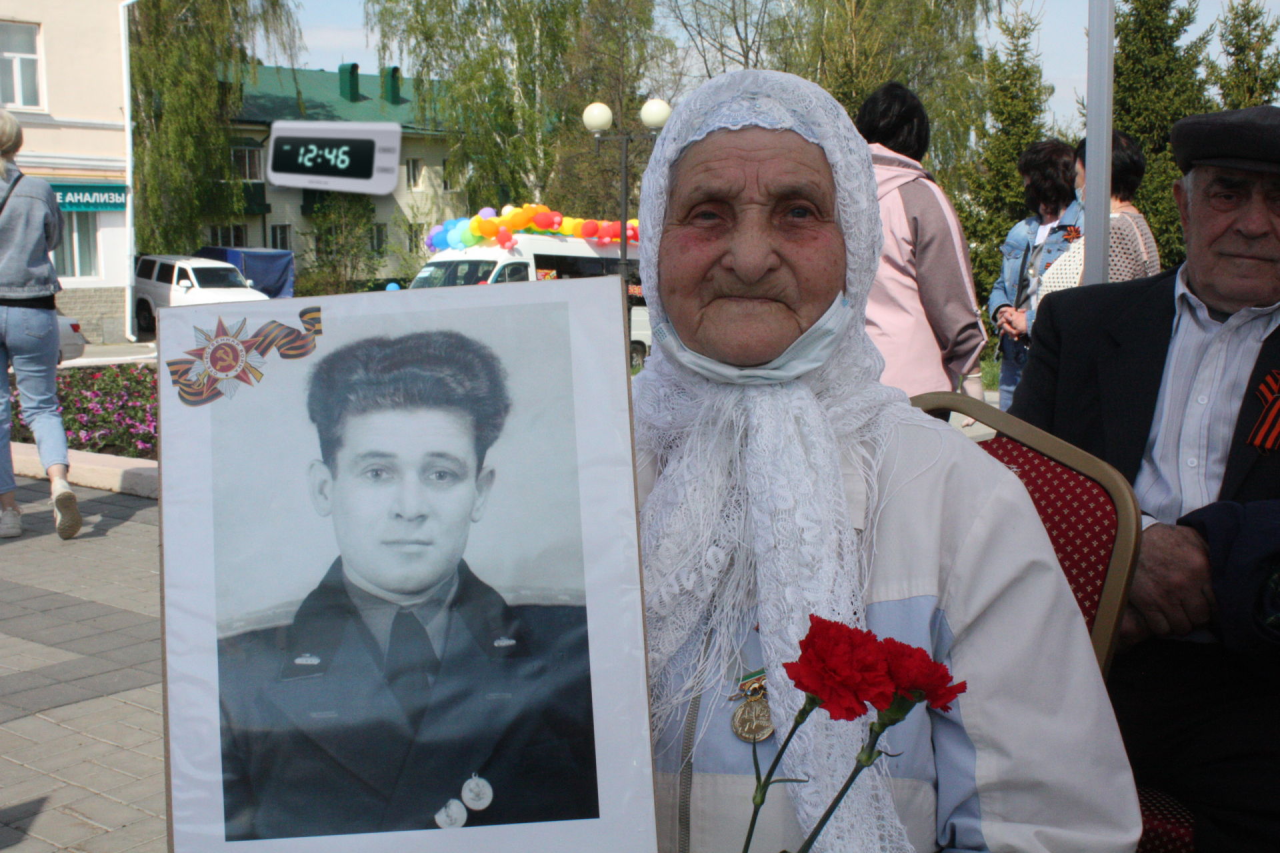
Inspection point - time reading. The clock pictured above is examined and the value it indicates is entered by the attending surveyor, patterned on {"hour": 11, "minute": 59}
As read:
{"hour": 12, "minute": 46}
